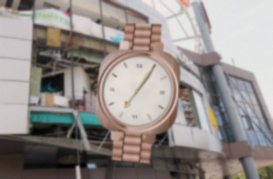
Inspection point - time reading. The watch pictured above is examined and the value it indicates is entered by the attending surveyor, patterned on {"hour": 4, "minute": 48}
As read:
{"hour": 7, "minute": 5}
